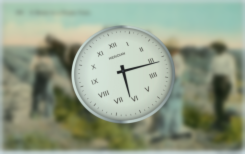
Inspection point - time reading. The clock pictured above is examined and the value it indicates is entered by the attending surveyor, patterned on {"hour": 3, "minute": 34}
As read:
{"hour": 6, "minute": 16}
